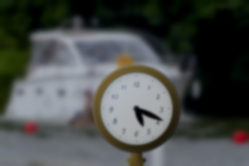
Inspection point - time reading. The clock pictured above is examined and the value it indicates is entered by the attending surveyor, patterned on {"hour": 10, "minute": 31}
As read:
{"hour": 5, "minute": 19}
